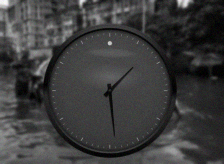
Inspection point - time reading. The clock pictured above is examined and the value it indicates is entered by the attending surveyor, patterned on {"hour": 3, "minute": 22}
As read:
{"hour": 1, "minute": 29}
